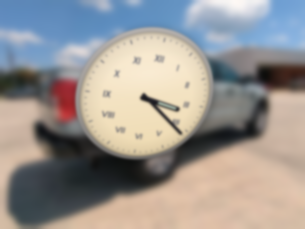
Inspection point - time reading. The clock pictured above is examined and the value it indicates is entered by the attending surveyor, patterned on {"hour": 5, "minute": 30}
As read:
{"hour": 3, "minute": 21}
